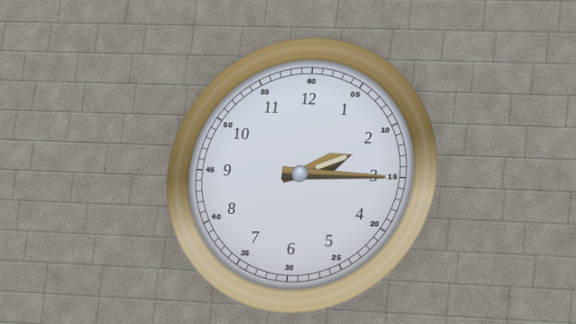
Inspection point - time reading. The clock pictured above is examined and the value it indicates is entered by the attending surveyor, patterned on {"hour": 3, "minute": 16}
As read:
{"hour": 2, "minute": 15}
